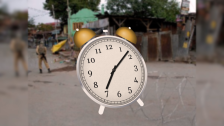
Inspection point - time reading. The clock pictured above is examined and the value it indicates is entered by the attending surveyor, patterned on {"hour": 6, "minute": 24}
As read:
{"hour": 7, "minute": 8}
